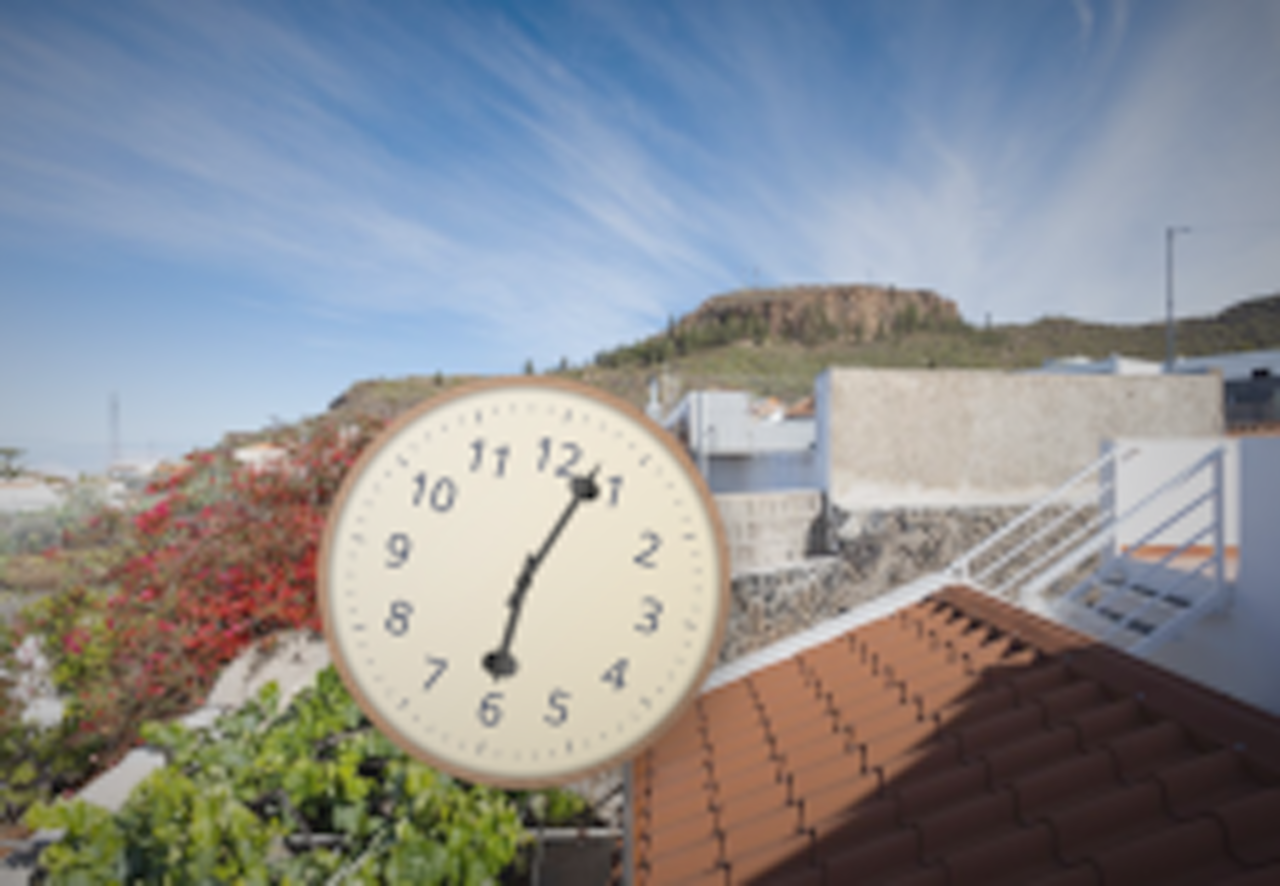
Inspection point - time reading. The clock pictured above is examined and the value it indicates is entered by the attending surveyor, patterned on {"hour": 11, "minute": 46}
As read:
{"hour": 6, "minute": 3}
